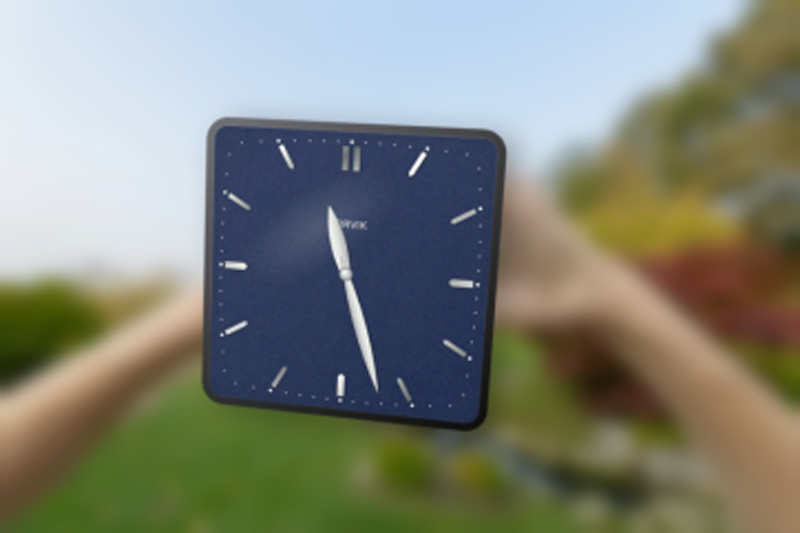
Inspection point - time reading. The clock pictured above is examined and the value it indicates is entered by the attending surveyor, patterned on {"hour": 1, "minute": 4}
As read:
{"hour": 11, "minute": 27}
